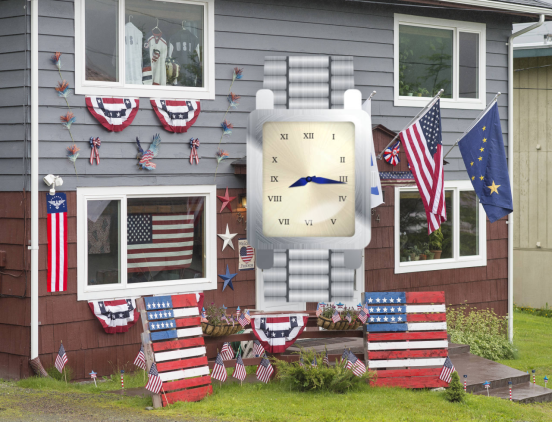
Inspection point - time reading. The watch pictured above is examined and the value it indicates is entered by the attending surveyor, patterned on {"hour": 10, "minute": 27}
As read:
{"hour": 8, "minute": 16}
